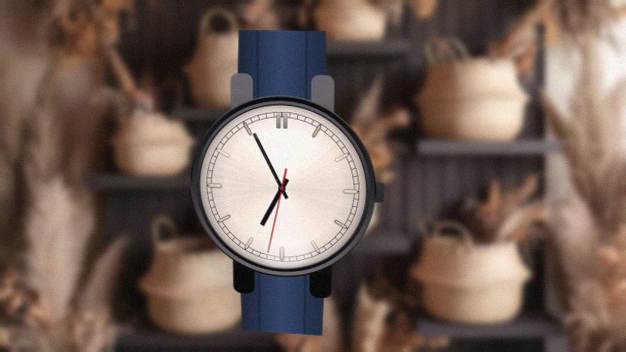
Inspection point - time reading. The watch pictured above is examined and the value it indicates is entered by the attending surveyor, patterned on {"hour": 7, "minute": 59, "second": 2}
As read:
{"hour": 6, "minute": 55, "second": 32}
